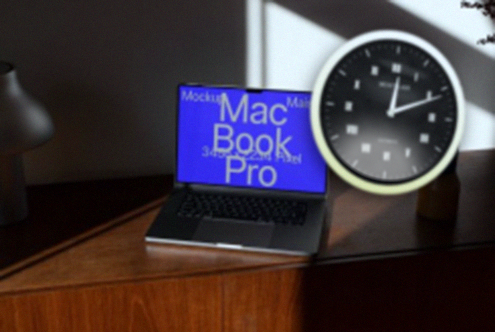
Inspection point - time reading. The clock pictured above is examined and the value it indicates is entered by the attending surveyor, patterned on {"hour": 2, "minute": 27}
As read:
{"hour": 12, "minute": 11}
